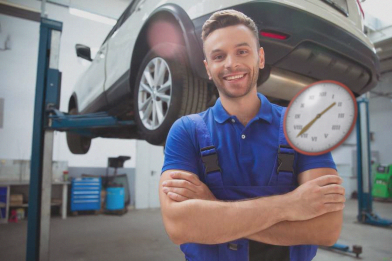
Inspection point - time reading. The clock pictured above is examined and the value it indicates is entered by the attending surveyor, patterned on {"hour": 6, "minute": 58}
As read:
{"hour": 1, "minute": 37}
